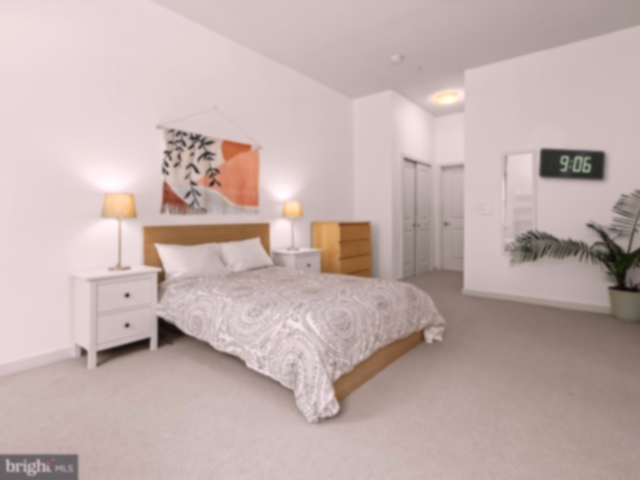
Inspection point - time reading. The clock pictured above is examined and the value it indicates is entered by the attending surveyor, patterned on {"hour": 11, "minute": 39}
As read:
{"hour": 9, "minute": 6}
